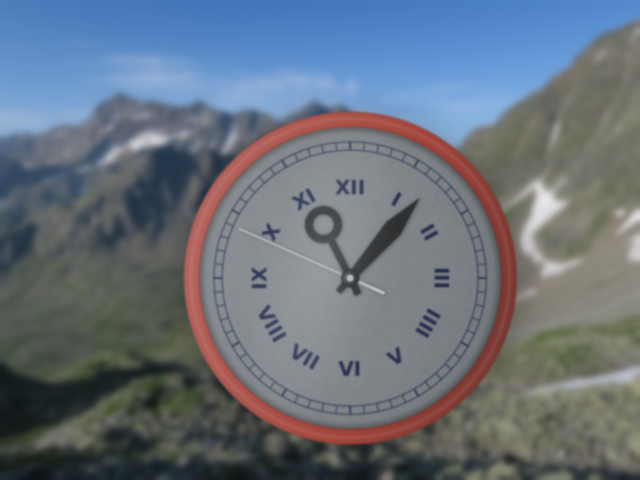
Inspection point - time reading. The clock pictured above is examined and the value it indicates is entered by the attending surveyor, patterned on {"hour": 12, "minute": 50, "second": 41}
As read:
{"hour": 11, "minute": 6, "second": 49}
